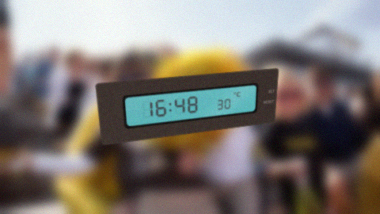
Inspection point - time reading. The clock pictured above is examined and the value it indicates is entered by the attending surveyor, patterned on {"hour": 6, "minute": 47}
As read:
{"hour": 16, "minute": 48}
